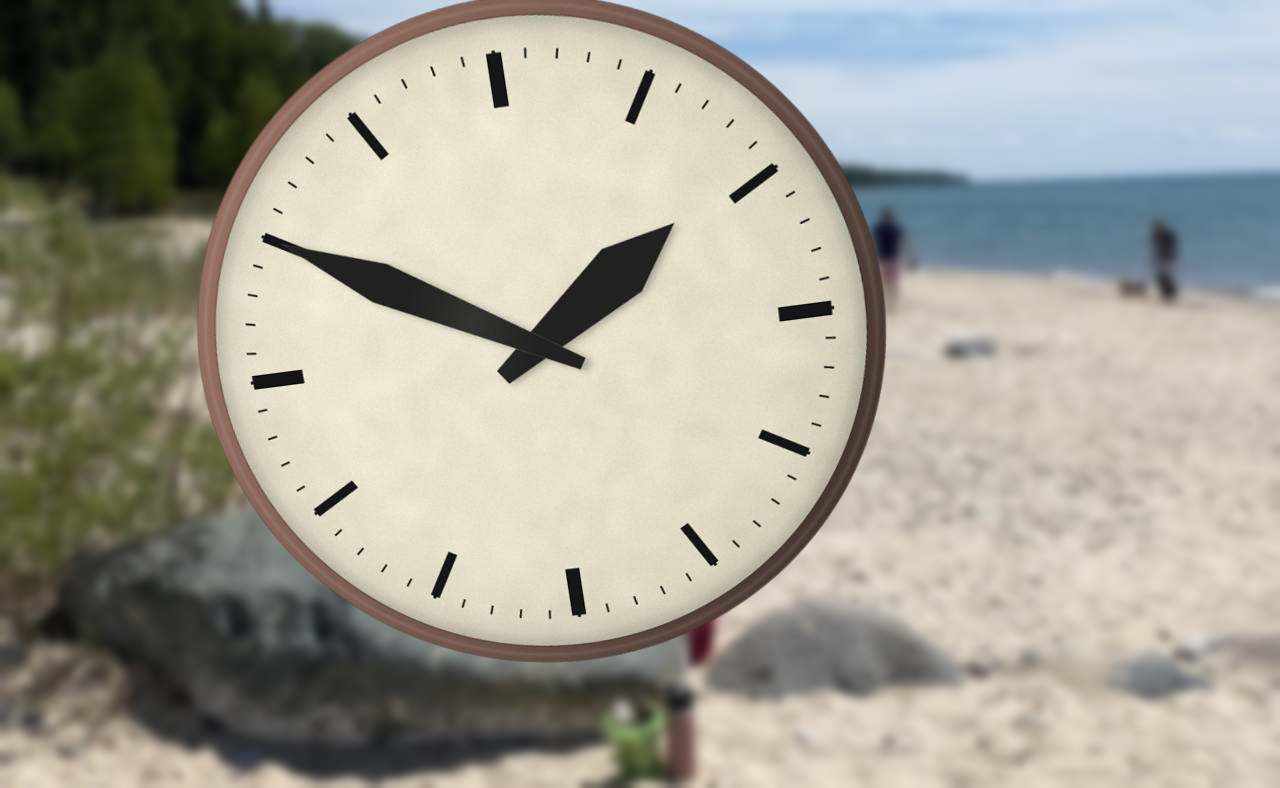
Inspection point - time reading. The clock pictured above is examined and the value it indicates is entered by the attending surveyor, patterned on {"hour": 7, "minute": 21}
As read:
{"hour": 1, "minute": 50}
